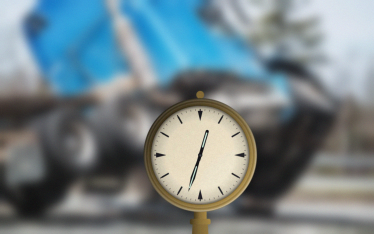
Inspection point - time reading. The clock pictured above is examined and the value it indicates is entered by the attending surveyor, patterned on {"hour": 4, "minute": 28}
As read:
{"hour": 12, "minute": 33}
